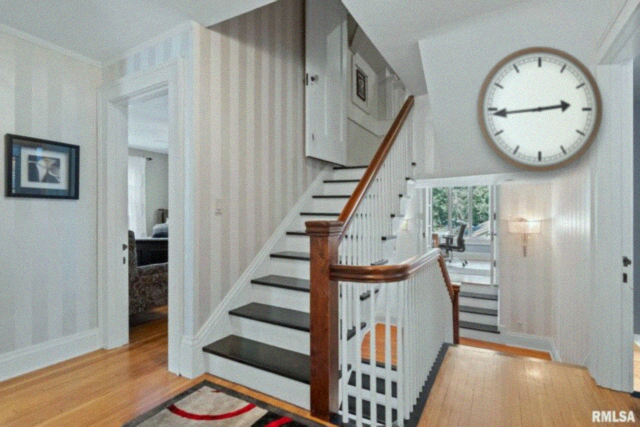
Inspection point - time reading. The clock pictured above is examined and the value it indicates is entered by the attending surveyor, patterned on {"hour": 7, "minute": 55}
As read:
{"hour": 2, "minute": 44}
